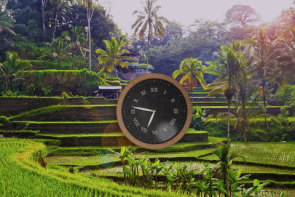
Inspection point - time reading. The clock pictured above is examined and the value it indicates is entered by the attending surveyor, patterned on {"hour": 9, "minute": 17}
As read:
{"hour": 6, "minute": 47}
